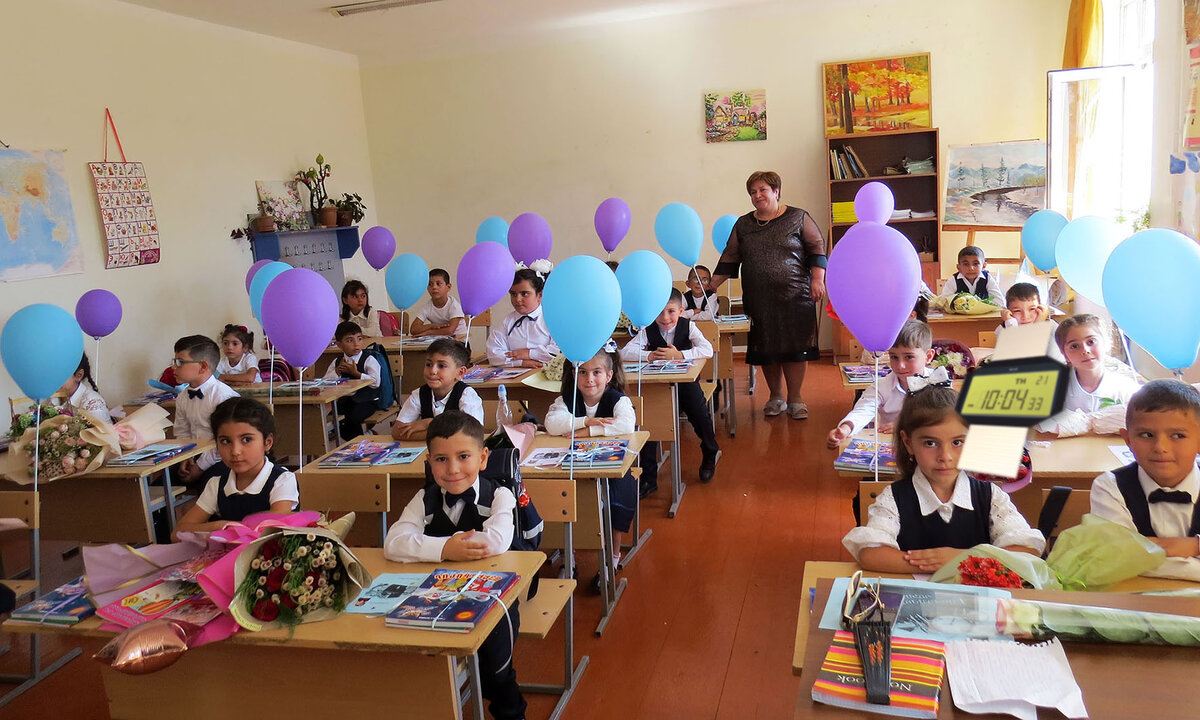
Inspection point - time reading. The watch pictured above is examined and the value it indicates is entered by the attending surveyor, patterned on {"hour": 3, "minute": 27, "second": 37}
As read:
{"hour": 10, "minute": 4, "second": 33}
